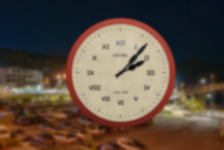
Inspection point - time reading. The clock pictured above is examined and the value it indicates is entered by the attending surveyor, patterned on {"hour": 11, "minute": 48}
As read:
{"hour": 2, "minute": 7}
